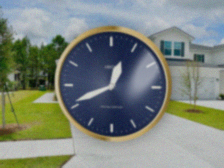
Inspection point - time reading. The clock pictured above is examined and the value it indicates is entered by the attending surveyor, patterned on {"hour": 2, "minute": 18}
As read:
{"hour": 12, "minute": 41}
